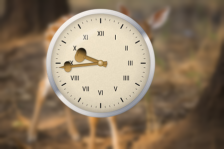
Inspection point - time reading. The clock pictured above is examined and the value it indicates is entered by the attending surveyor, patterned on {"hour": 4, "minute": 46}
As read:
{"hour": 9, "minute": 44}
